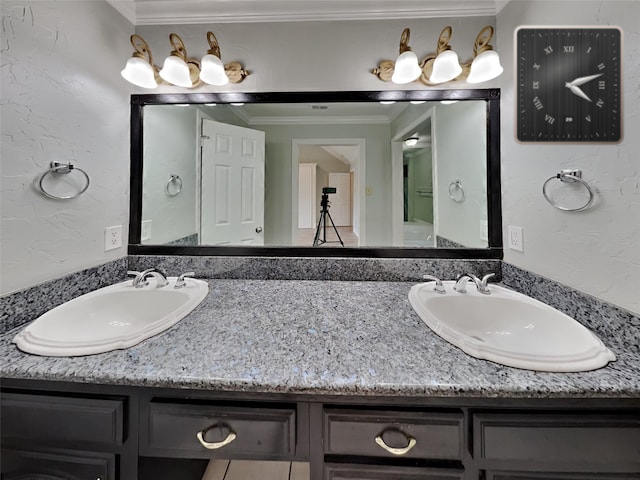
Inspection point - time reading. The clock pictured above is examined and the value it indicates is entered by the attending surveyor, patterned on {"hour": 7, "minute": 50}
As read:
{"hour": 4, "minute": 12}
